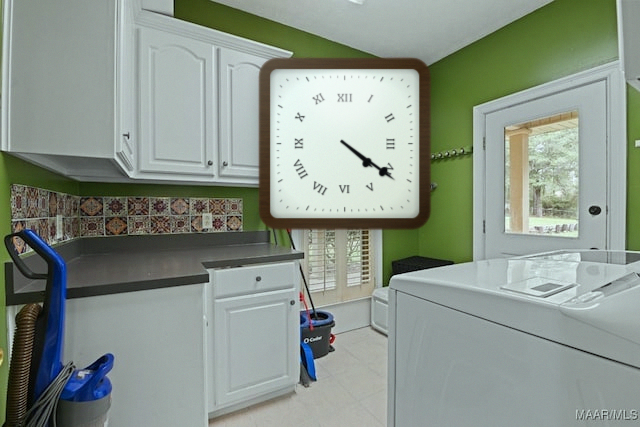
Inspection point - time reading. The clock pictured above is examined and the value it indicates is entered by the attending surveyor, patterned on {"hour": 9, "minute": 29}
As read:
{"hour": 4, "minute": 21}
